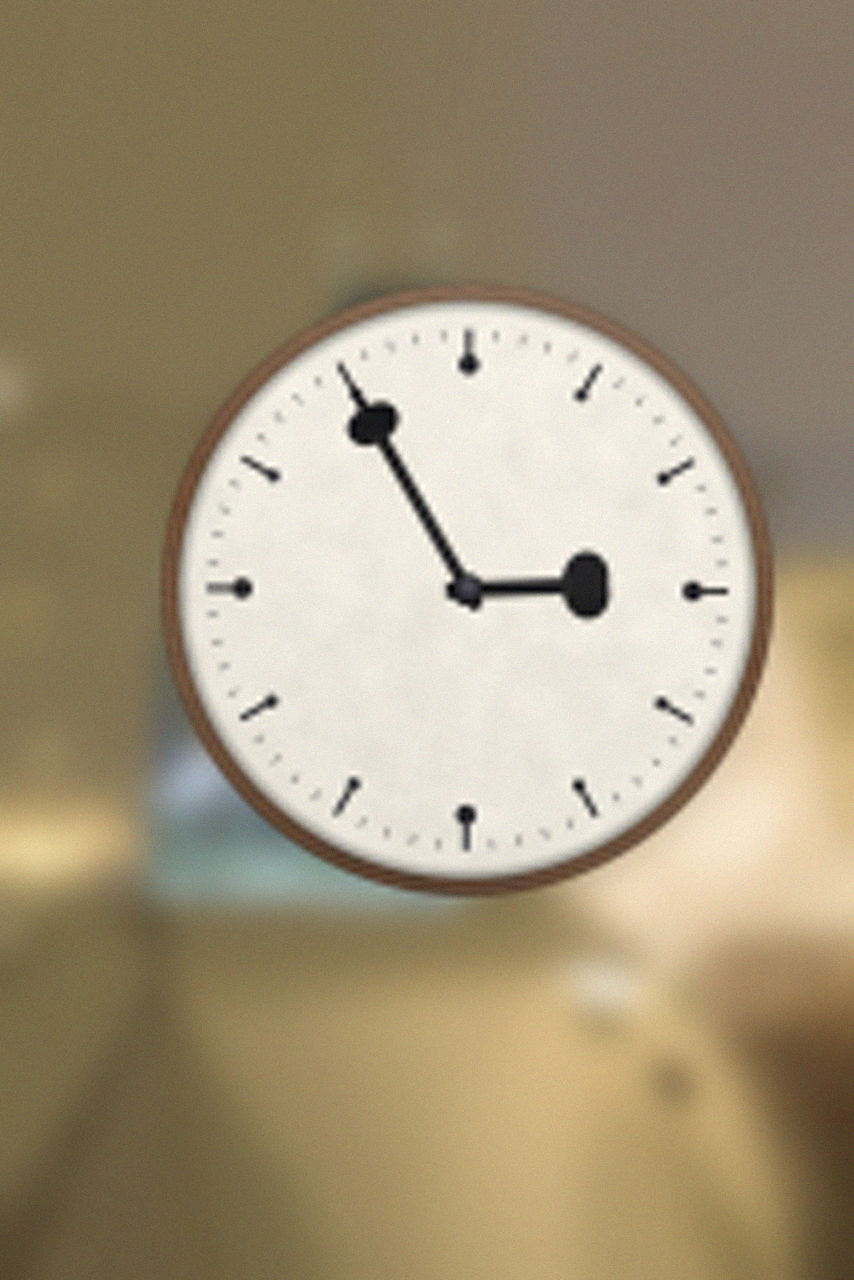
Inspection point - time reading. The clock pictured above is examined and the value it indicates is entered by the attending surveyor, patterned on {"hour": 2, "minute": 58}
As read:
{"hour": 2, "minute": 55}
